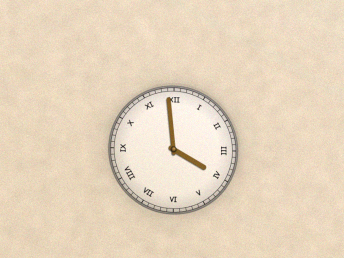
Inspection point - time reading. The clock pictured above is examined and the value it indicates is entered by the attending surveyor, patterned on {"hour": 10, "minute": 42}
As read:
{"hour": 3, "minute": 59}
